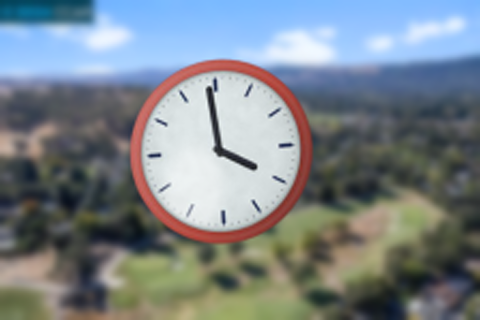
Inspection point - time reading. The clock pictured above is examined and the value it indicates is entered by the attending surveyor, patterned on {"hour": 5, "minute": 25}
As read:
{"hour": 3, "minute": 59}
